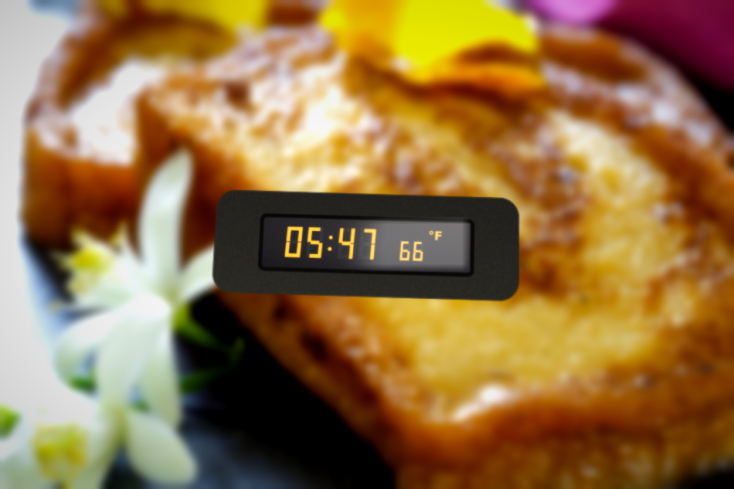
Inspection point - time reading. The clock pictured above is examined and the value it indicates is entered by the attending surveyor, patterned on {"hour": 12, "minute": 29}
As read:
{"hour": 5, "minute": 47}
